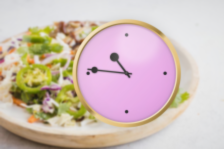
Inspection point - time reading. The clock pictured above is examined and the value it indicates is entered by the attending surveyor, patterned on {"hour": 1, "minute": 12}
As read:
{"hour": 10, "minute": 46}
